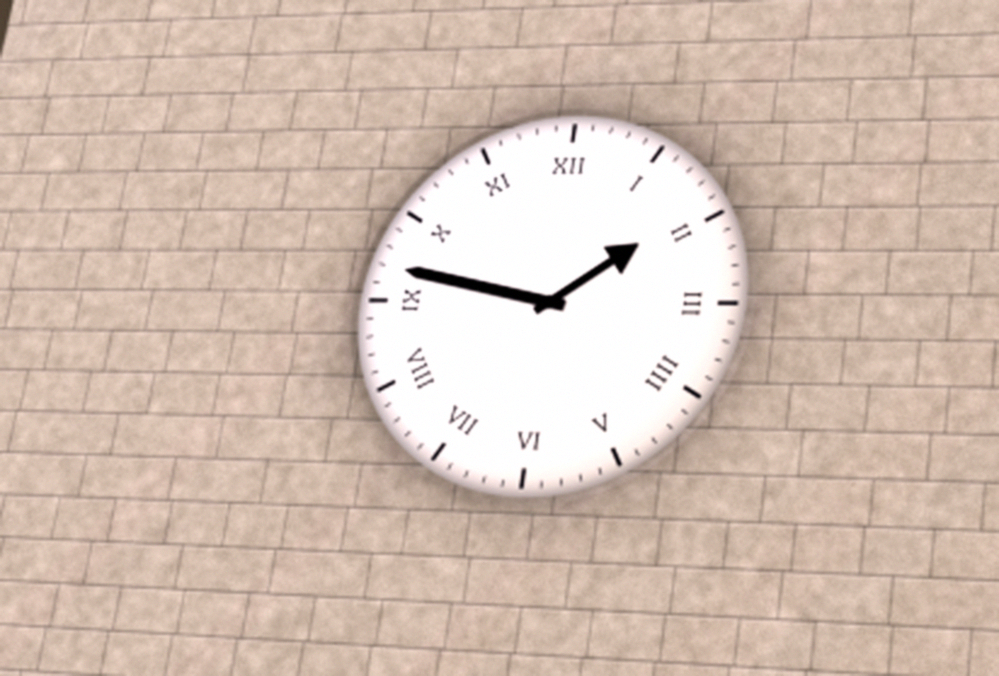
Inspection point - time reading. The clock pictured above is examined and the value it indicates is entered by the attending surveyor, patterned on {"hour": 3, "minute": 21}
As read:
{"hour": 1, "minute": 47}
